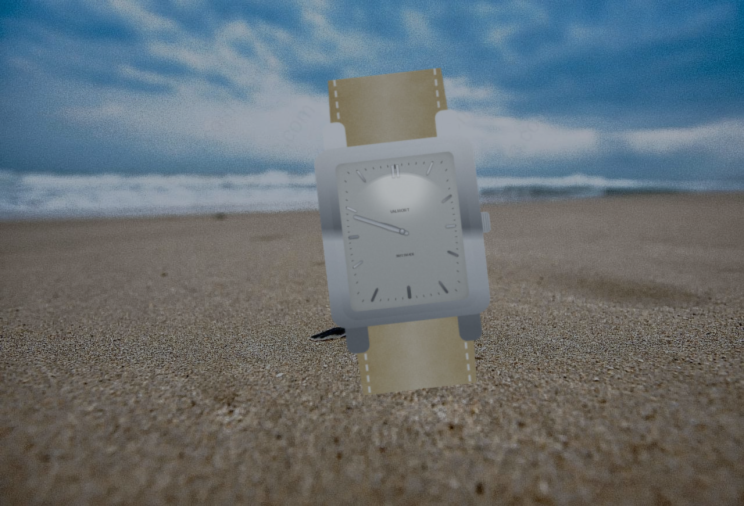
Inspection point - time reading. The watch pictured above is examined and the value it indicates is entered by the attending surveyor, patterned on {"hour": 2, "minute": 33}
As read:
{"hour": 9, "minute": 49}
